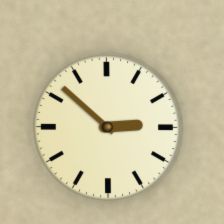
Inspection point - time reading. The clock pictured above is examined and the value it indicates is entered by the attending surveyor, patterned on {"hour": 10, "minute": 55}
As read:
{"hour": 2, "minute": 52}
